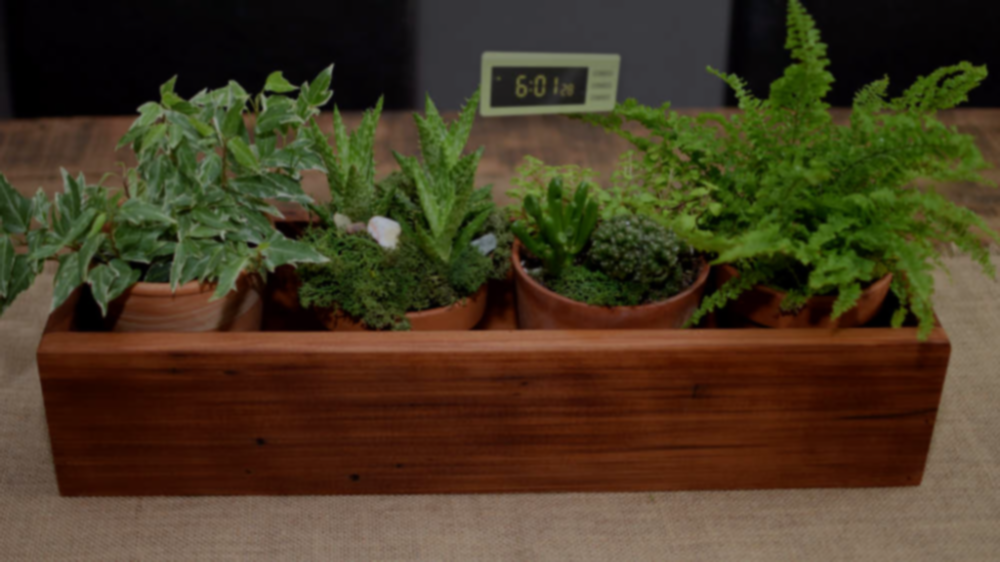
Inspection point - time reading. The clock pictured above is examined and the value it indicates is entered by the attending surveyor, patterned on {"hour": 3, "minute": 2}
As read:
{"hour": 6, "minute": 1}
